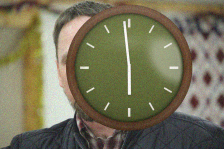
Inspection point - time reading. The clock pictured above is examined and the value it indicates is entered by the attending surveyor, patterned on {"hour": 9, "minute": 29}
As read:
{"hour": 5, "minute": 59}
